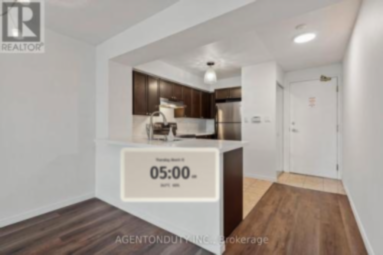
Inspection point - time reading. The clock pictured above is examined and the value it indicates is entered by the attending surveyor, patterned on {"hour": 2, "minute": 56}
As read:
{"hour": 5, "minute": 0}
